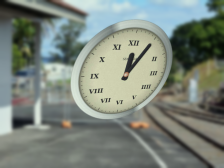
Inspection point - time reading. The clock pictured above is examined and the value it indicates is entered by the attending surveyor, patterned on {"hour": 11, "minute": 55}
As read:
{"hour": 12, "minute": 5}
